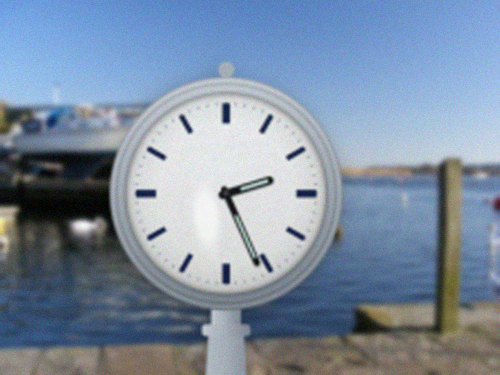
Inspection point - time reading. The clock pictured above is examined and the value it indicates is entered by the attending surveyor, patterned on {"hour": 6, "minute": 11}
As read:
{"hour": 2, "minute": 26}
